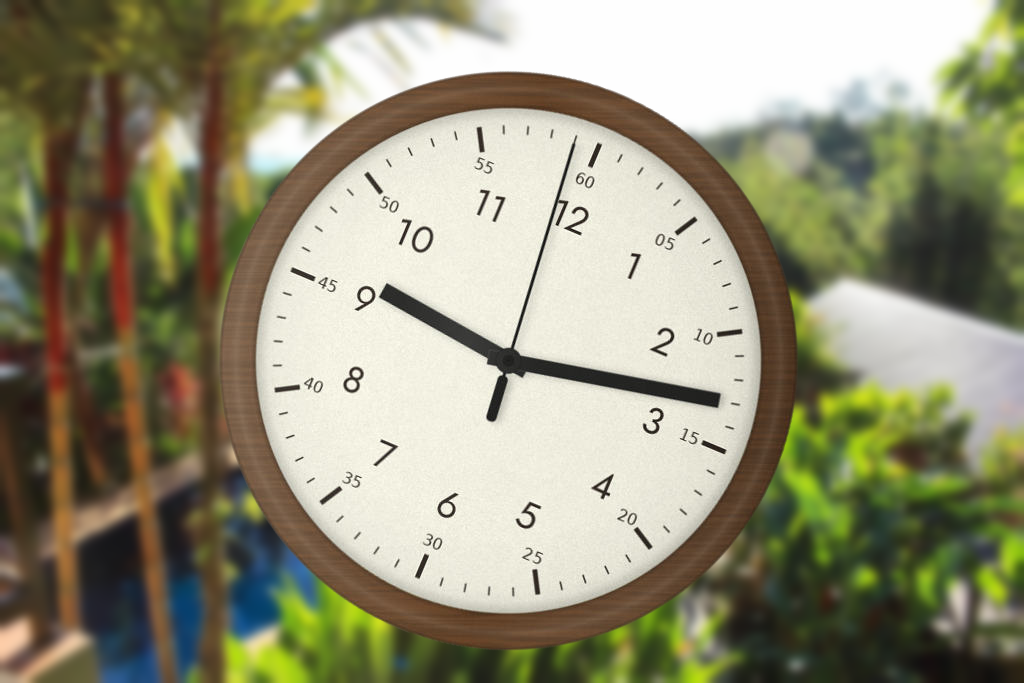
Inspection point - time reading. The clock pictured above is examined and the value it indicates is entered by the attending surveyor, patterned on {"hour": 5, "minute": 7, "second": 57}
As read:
{"hour": 9, "minute": 12, "second": 59}
